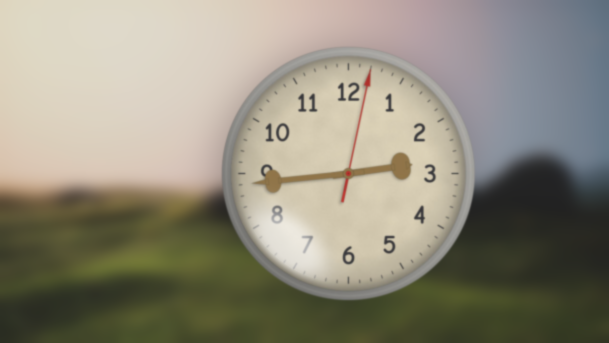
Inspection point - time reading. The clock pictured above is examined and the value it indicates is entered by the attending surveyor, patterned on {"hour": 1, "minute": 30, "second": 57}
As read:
{"hour": 2, "minute": 44, "second": 2}
